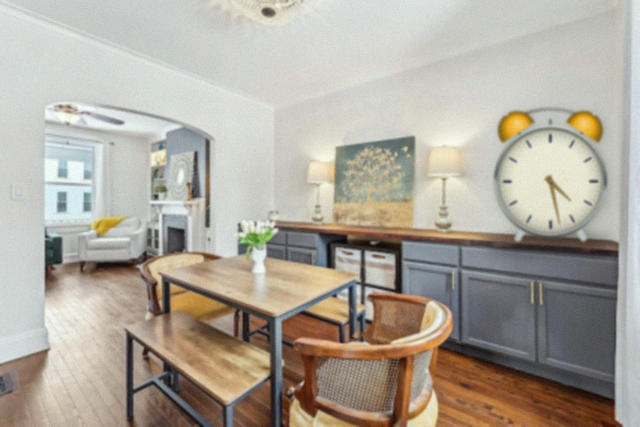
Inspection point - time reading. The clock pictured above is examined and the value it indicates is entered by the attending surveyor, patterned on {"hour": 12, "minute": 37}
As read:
{"hour": 4, "minute": 28}
